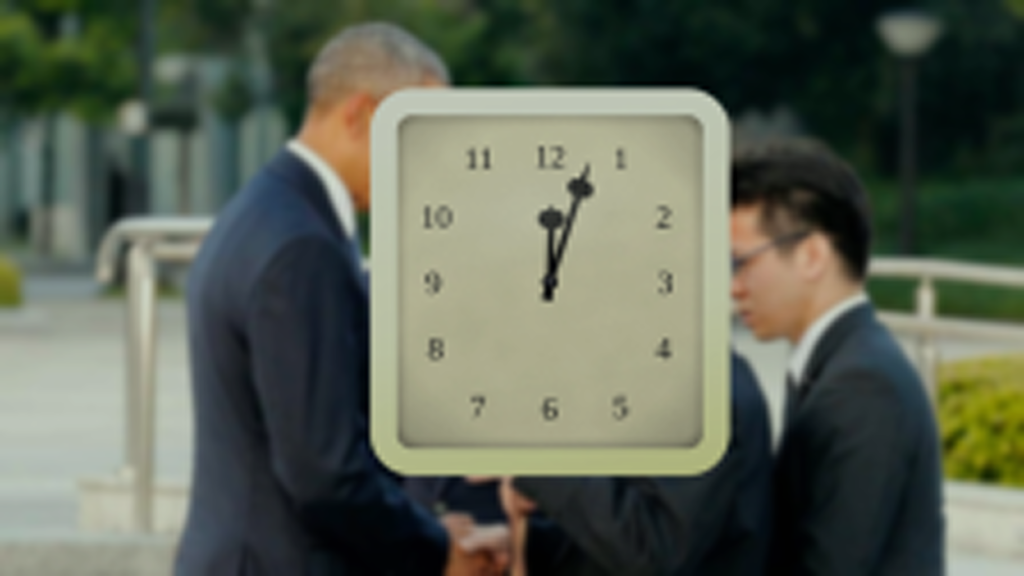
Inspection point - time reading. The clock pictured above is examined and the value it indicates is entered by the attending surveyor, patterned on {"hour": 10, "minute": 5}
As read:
{"hour": 12, "minute": 3}
